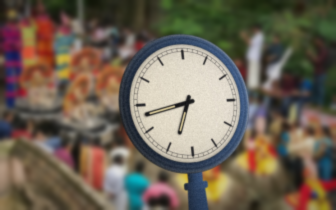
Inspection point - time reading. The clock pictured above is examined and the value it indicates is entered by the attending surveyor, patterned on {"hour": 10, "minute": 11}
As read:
{"hour": 6, "minute": 43}
